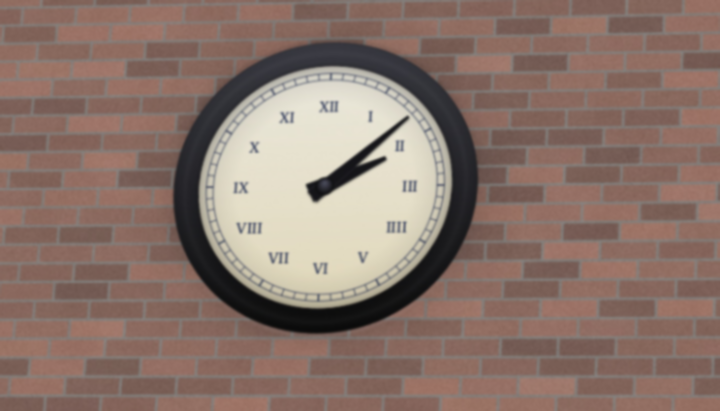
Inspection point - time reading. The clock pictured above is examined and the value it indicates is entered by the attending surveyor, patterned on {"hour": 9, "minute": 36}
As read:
{"hour": 2, "minute": 8}
